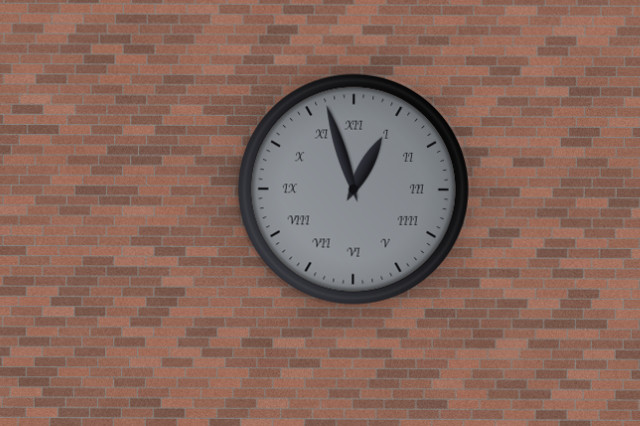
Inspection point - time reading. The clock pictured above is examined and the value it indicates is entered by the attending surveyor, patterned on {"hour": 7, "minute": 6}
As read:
{"hour": 12, "minute": 57}
